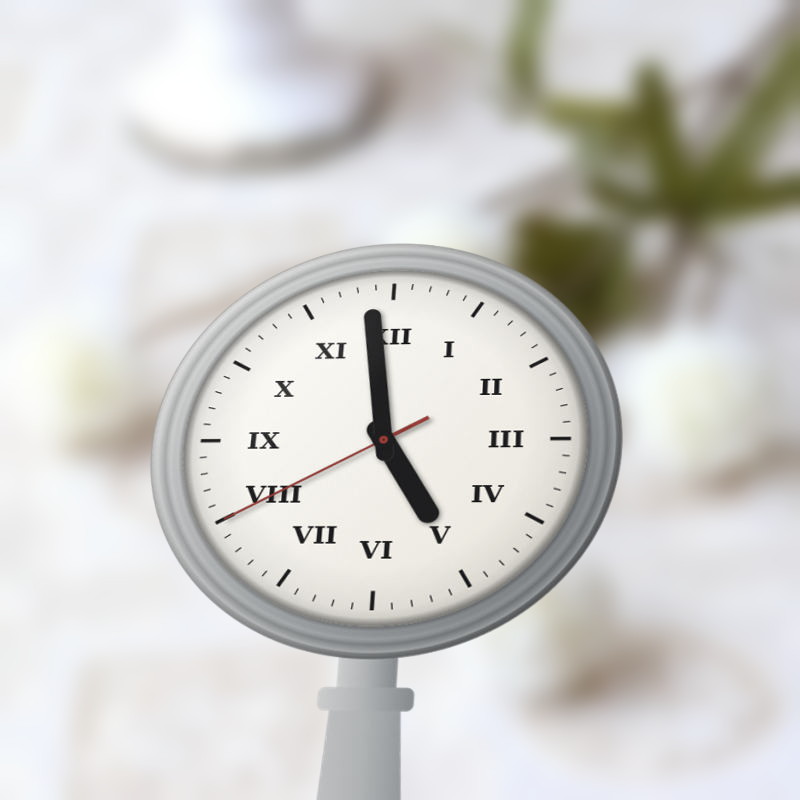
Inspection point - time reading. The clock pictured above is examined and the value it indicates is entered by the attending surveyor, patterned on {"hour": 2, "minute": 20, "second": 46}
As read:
{"hour": 4, "minute": 58, "second": 40}
